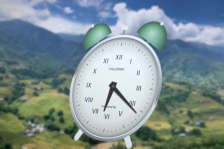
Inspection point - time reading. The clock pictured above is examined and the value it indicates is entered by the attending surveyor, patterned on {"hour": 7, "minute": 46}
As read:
{"hour": 6, "minute": 21}
